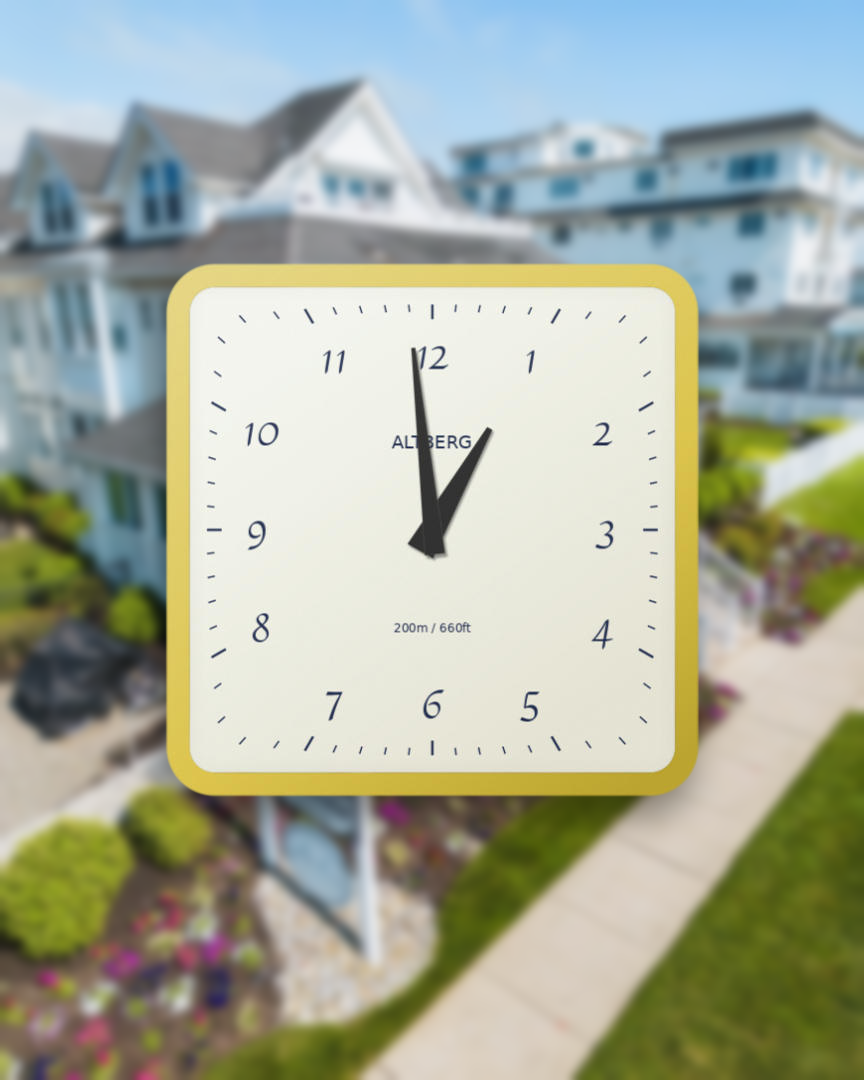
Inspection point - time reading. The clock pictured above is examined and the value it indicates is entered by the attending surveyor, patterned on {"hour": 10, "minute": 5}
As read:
{"hour": 12, "minute": 59}
